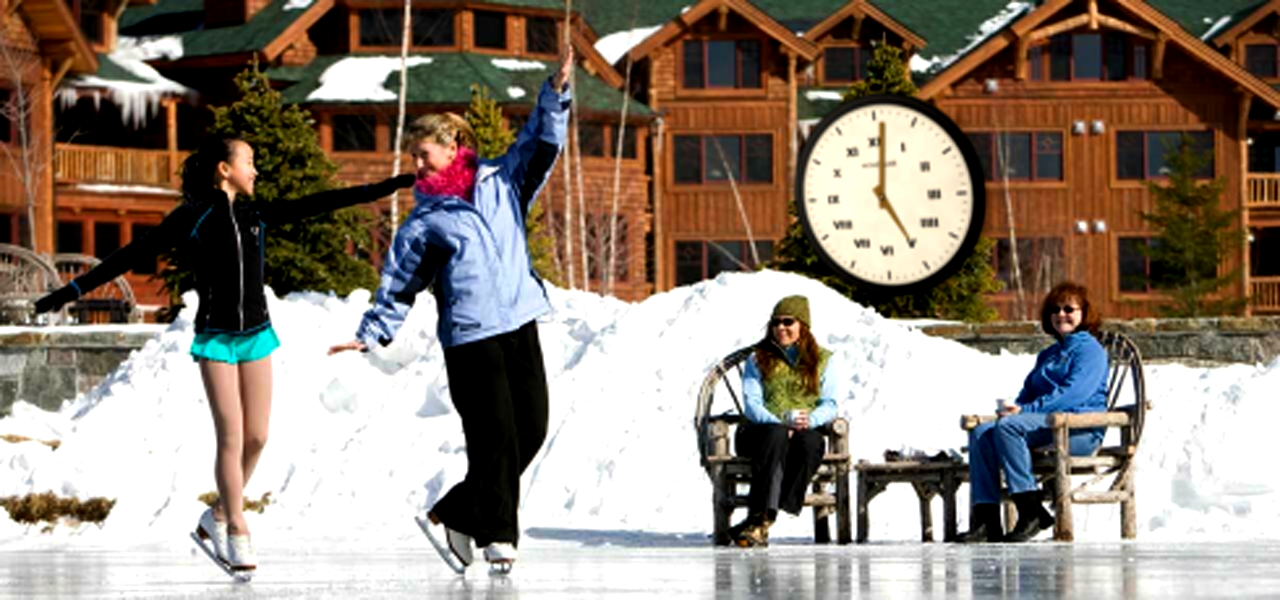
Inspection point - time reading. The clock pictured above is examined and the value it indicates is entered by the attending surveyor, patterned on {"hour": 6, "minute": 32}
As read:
{"hour": 5, "minute": 1}
